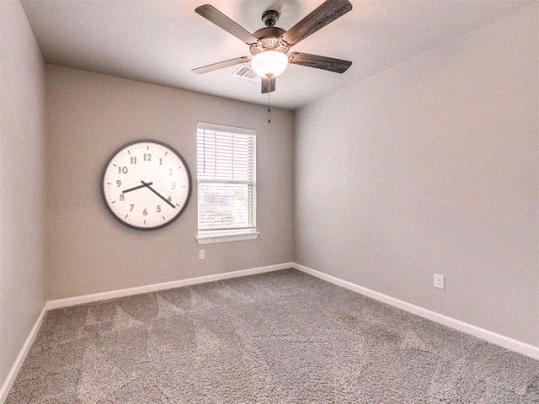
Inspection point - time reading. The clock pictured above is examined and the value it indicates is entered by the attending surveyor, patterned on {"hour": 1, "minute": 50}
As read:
{"hour": 8, "minute": 21}
